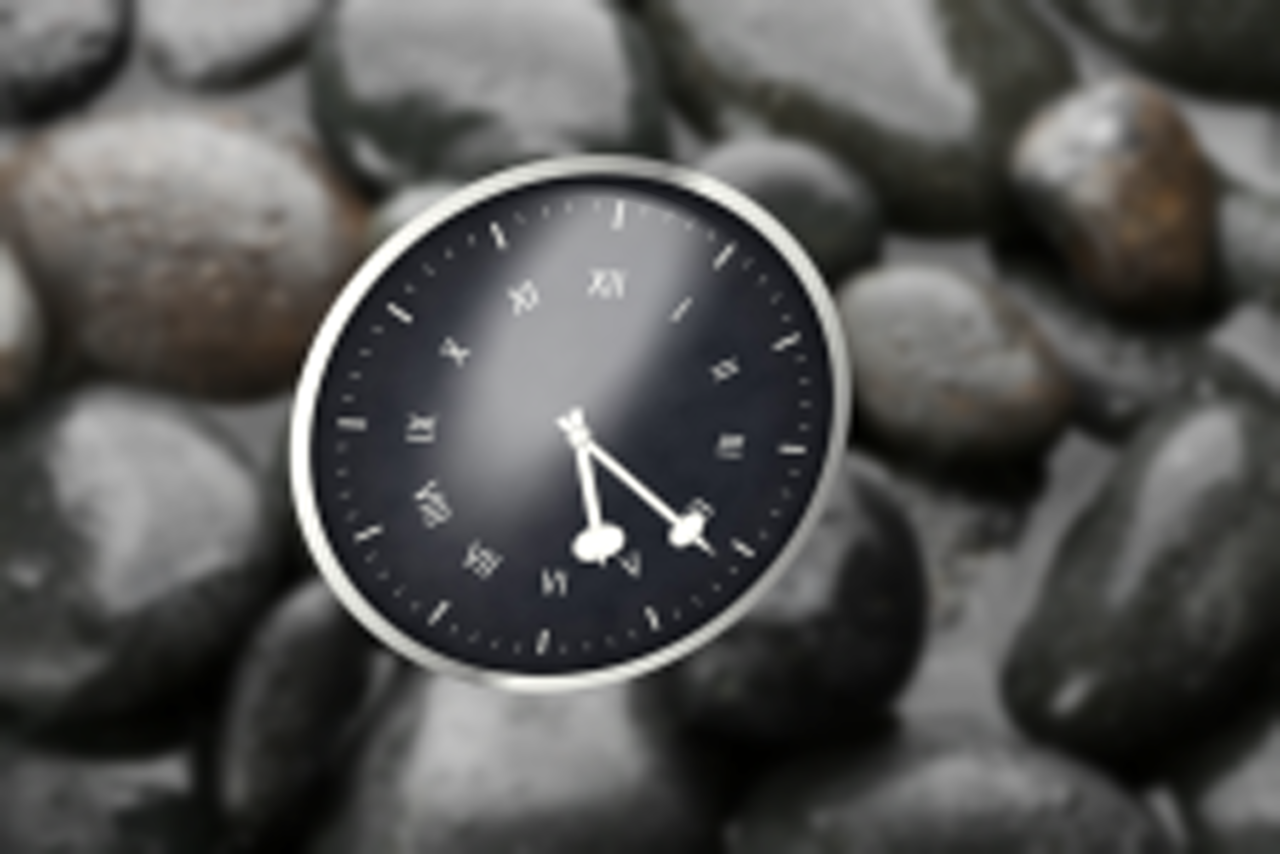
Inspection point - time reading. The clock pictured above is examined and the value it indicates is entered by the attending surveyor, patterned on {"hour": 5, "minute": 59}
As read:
{"hour": 5, "minute": 21}
